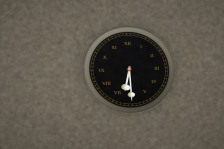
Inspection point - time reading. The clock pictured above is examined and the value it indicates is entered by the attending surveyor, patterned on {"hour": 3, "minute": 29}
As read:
{"hour": 6, "minute": 30}
